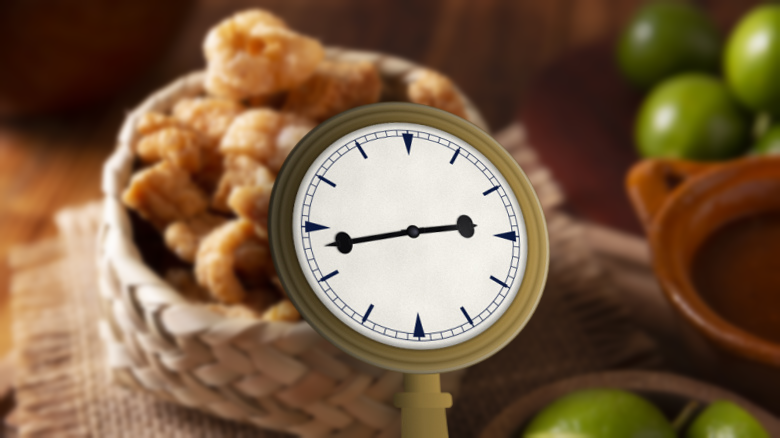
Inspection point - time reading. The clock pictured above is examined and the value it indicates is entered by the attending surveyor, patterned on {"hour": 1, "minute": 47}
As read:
{"hour": 2, "minute": 43}
